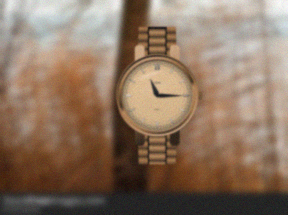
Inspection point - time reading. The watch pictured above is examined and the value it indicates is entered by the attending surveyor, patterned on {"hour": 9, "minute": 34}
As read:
{"hour": 11, "minute": 15}
